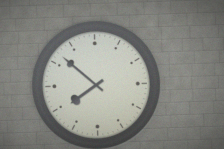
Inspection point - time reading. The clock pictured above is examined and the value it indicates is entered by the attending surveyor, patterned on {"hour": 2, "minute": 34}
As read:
{"hour": 7, "minute": 52}
